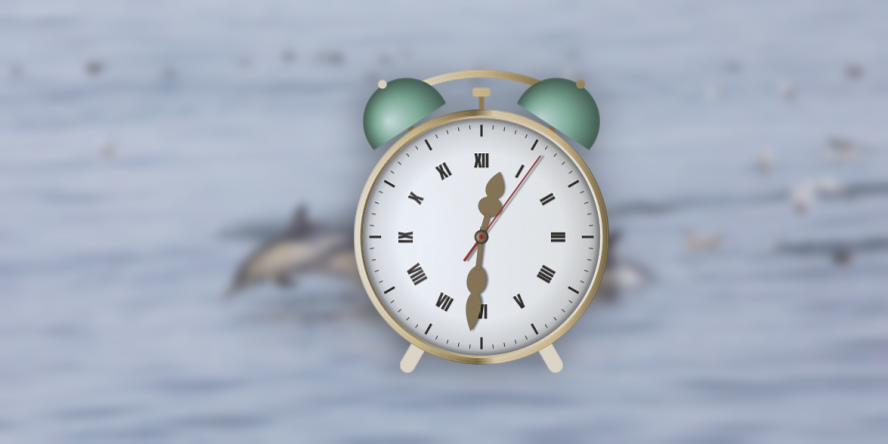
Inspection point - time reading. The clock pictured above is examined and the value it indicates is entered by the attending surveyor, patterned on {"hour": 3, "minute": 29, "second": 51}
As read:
{"hour": 12, "minute": 31, "second": 6}
